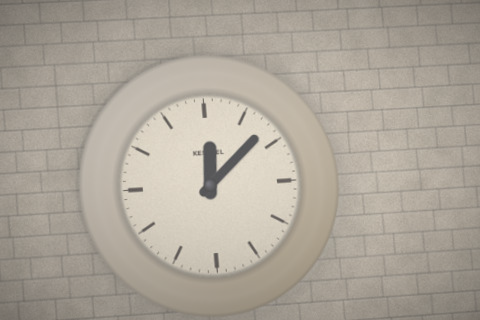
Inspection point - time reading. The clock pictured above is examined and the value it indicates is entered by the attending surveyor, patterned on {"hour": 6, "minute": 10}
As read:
{"hour": 12, "minute": 8}
